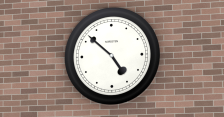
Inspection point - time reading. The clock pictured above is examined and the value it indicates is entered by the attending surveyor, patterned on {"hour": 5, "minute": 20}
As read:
{"hour": 4, "minute": 52}
